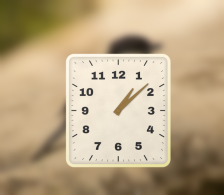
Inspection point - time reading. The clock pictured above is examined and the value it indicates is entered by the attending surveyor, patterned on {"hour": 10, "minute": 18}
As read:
{"hour": 1, "minute": 8}
